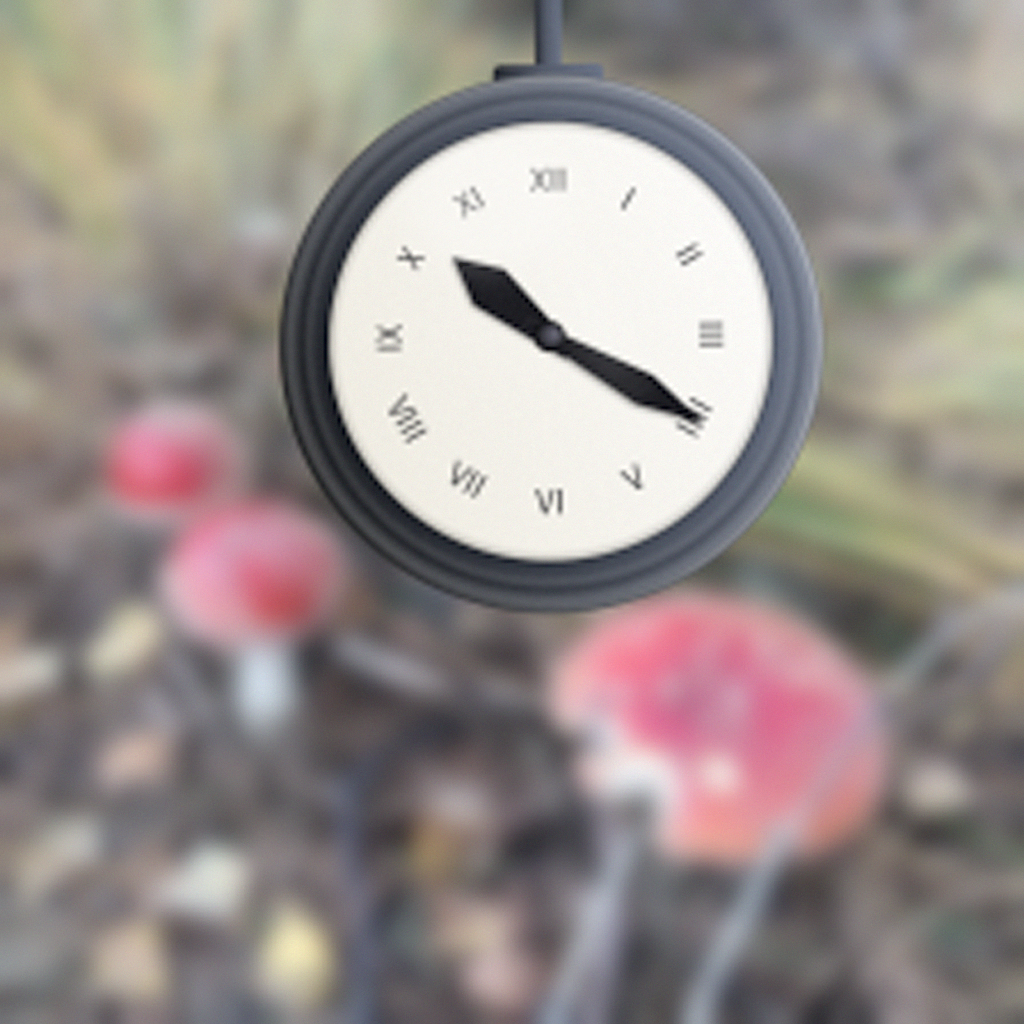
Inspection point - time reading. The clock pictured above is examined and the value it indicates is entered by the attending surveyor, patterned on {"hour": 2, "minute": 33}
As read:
{"hour": 10, "minute": 20}
